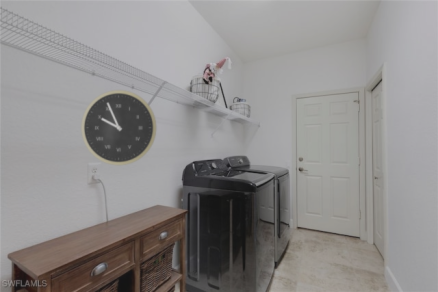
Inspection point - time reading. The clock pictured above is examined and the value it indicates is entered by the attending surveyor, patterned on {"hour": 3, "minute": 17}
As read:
{"hour": 9, "minute": 56}
